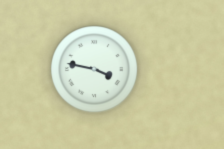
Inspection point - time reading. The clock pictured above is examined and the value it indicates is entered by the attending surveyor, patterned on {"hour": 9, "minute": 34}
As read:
{"hour": 3, "minute": 47}
